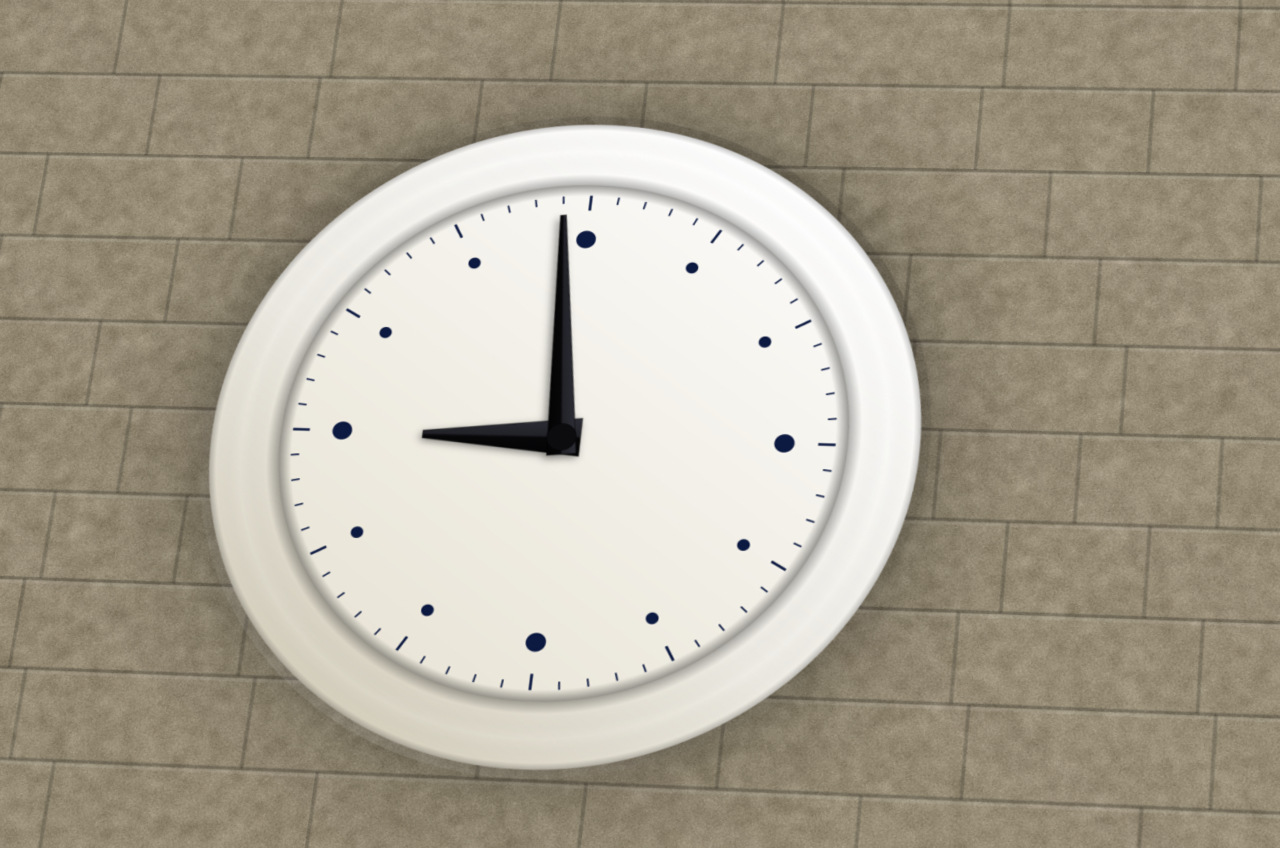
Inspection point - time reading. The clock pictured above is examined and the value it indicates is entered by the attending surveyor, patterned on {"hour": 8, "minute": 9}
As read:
{"hour": 8, "minute": 59}
